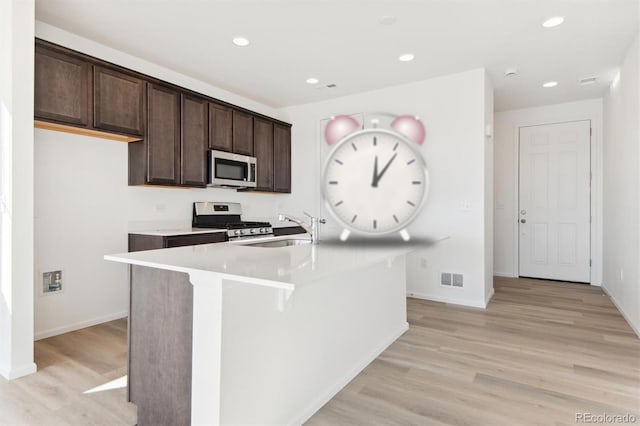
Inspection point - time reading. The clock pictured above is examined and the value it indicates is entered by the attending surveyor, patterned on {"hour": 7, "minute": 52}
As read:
{"hour": 12, "minute": 6}
